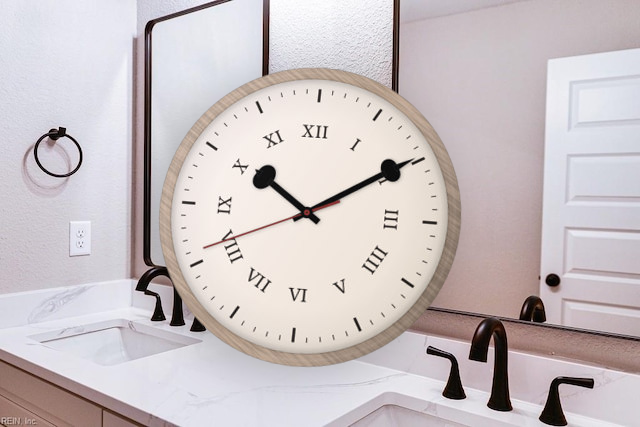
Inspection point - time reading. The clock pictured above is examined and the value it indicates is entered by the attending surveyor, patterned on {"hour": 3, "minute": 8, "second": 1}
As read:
{"hour": 10, "minute": 9, "second": 41}
